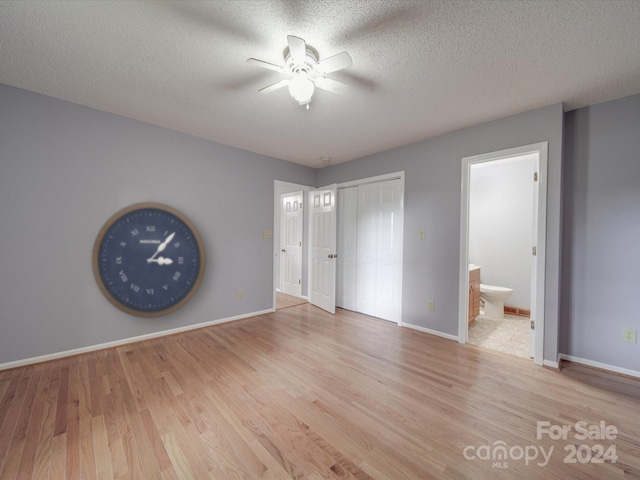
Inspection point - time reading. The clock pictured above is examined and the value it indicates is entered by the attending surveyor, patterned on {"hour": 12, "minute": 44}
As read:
{"hour": 3, "minute": 7}
